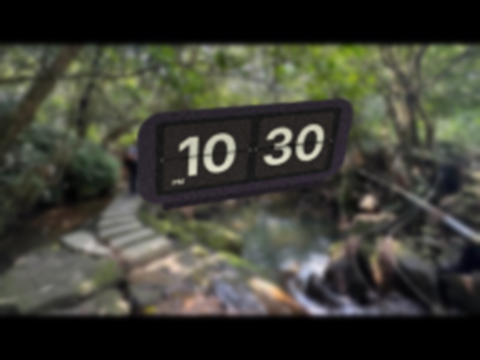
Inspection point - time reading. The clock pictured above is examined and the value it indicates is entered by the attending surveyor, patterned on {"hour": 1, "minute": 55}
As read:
{"hour": 10, "minute": 30}
